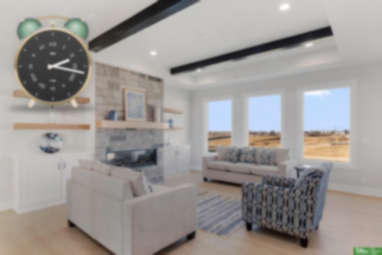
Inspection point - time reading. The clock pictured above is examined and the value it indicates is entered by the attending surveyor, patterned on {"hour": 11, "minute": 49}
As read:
{"hour": 2, "minute": 17}
